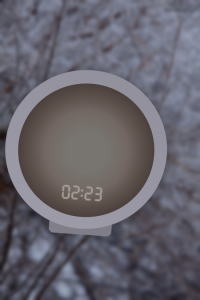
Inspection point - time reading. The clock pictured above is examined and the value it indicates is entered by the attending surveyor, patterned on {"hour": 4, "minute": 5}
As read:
{"hour": 2, "minute": 23}
